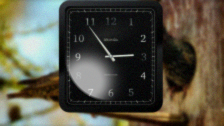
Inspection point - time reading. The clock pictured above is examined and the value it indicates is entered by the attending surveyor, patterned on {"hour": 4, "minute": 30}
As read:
{"hour": 2, "minute": 54}
